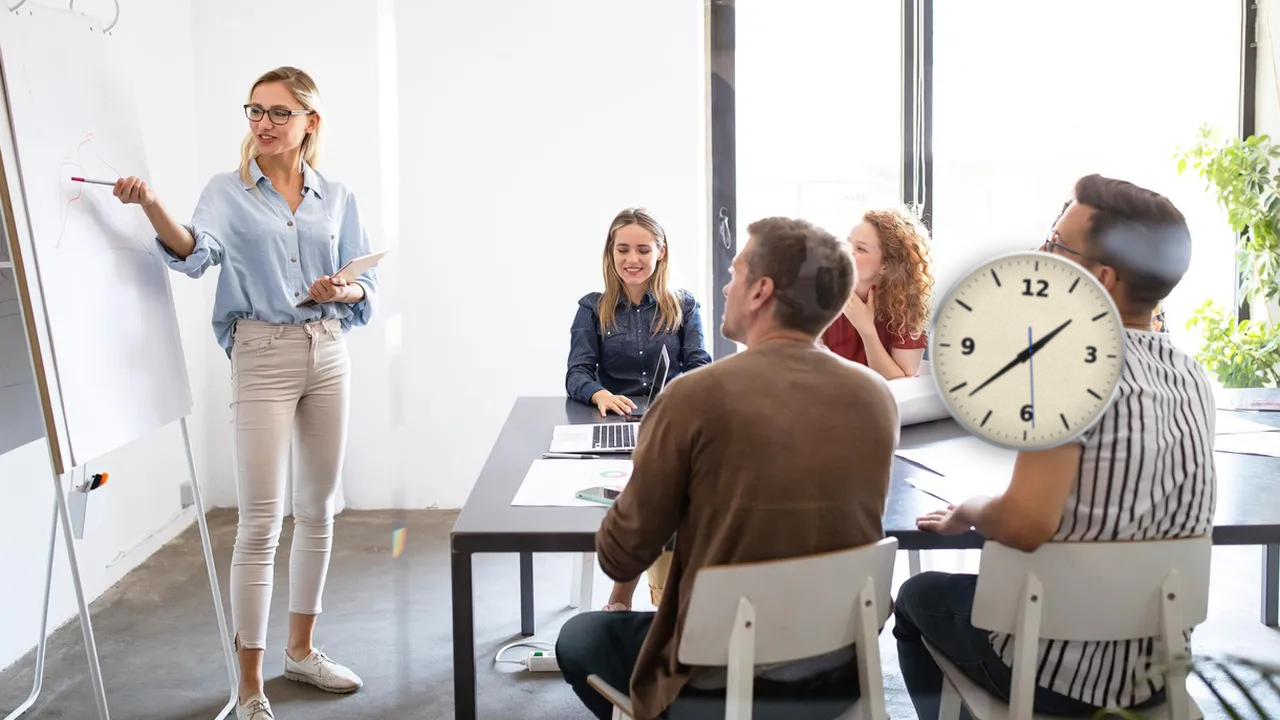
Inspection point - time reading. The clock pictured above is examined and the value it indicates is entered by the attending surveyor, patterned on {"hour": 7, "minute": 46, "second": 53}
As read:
{"hour": 1, "minute": 38, "second": 29}
